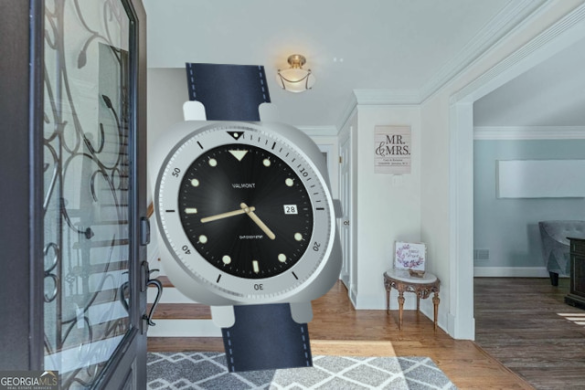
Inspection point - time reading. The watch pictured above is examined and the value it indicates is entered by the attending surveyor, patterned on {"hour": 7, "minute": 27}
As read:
{"hour": 4, "minute": 43}
